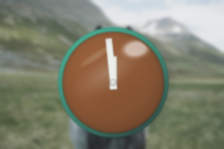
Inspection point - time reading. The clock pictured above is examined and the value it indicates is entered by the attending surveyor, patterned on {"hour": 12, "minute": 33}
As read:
{"hour": 11, "minute": 59}
